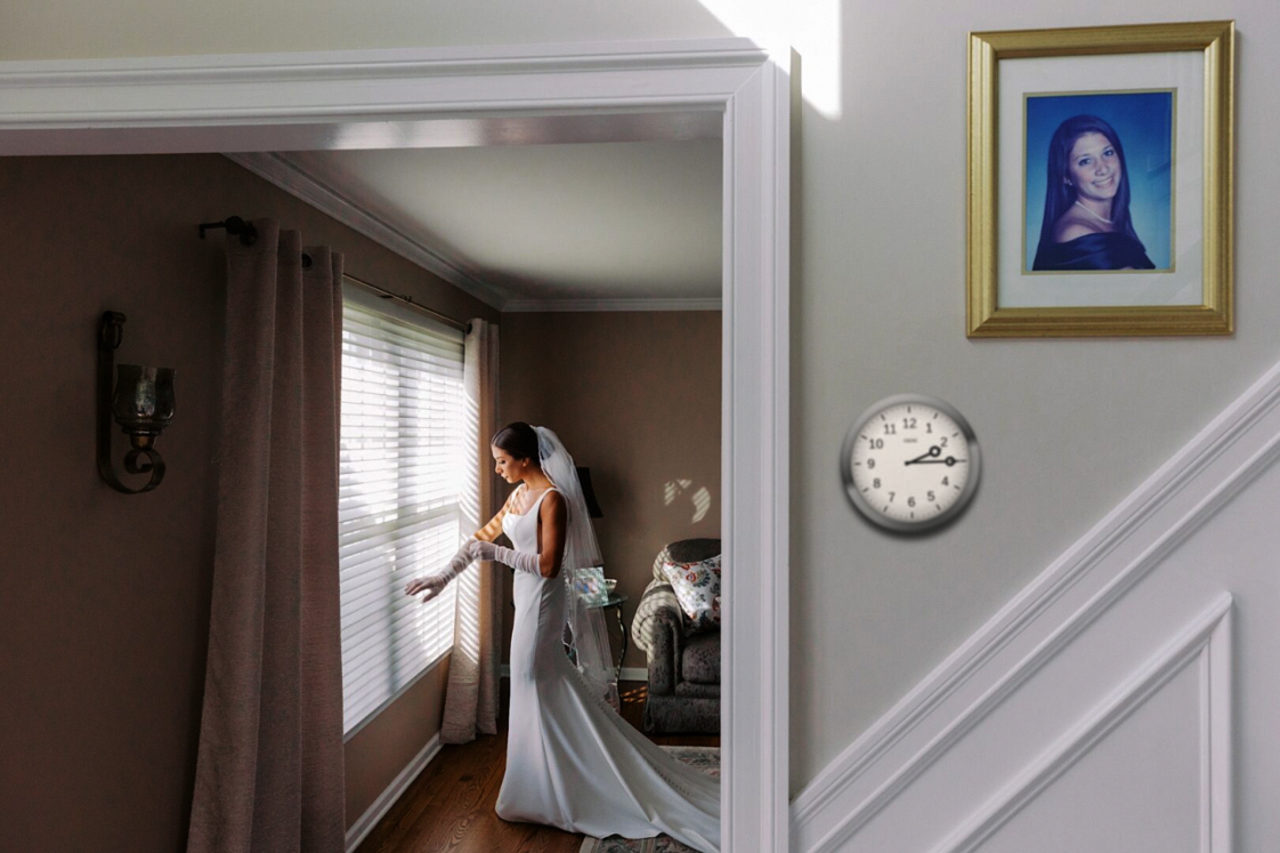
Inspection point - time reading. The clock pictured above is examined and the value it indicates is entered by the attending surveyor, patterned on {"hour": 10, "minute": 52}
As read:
{"hour": 2, "minute": 15}
